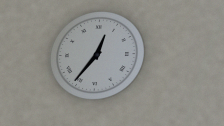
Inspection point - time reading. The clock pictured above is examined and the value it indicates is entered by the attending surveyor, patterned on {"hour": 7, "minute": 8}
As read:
{"hour": 12, "minute": 36}
